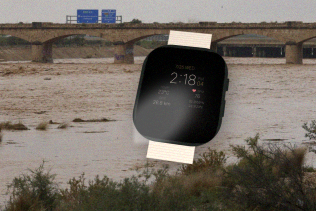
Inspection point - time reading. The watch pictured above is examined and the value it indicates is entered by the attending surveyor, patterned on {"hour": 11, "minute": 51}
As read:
{"hour": 2, "minute": 18}
